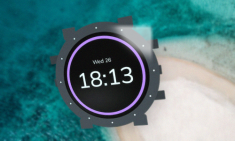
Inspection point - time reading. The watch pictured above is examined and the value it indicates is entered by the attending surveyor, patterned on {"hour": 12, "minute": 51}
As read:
{"hour": 18, "minute": 13}
